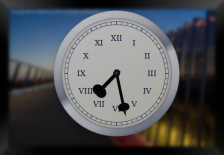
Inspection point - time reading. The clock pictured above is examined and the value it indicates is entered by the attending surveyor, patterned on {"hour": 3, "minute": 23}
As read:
{"hour": 7, "minute": 28}
